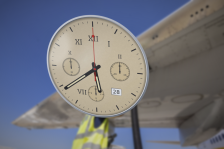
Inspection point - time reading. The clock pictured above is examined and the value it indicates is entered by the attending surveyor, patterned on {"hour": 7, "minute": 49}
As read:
{"hour": 5, "minute": 39}
